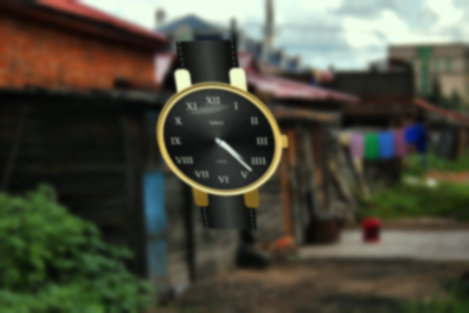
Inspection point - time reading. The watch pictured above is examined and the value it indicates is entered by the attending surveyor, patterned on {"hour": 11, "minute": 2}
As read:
{"hour": 4, "minute": 23}
